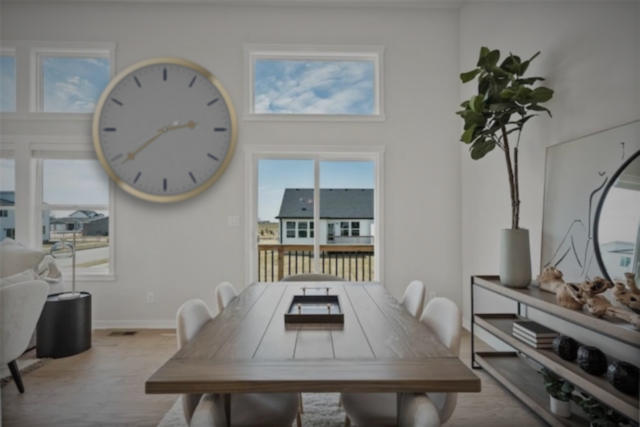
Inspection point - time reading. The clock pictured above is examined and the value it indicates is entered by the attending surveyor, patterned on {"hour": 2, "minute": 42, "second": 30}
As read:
{"hour": 2, "minute": 38, "second": 40}
